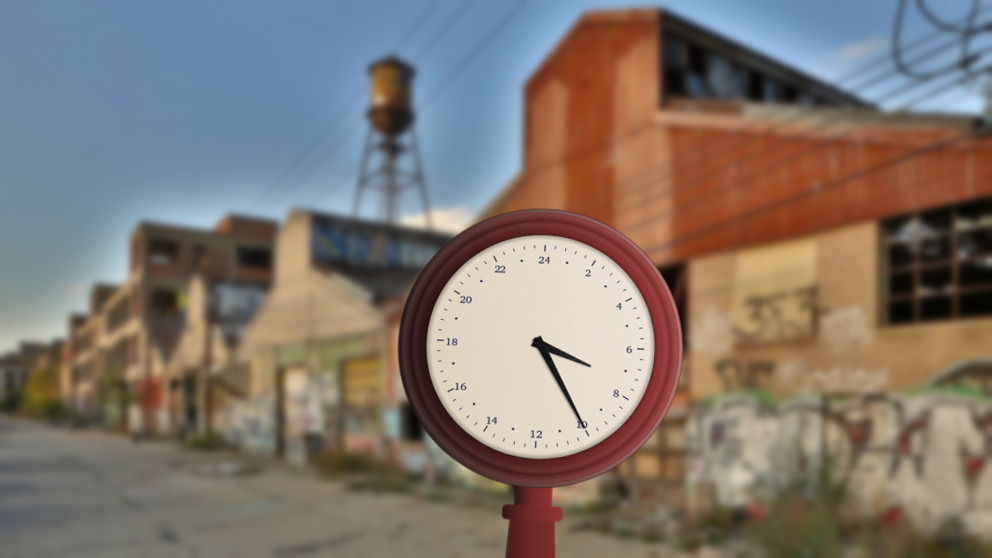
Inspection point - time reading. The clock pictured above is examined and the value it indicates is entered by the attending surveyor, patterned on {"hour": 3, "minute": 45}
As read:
{"hour": 7, "minute": 25}
